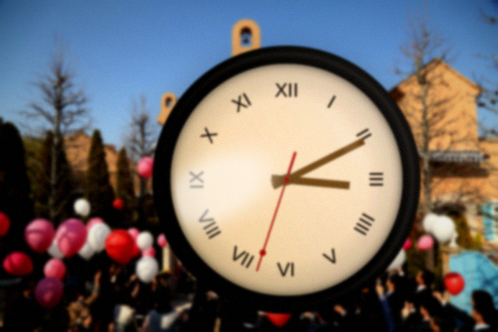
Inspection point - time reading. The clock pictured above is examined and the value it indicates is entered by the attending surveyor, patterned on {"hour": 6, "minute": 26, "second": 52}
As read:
{"hour": 3, "minute": 10, "second": 33}
